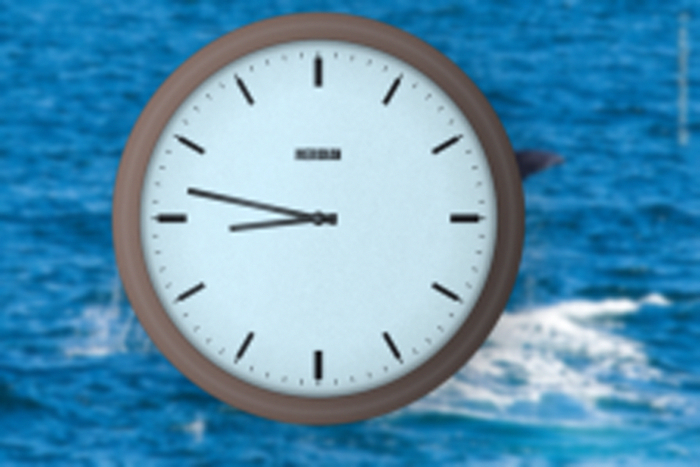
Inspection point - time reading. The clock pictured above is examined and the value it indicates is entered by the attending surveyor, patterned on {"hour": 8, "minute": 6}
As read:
{"hour": 8, "minute": 47}
